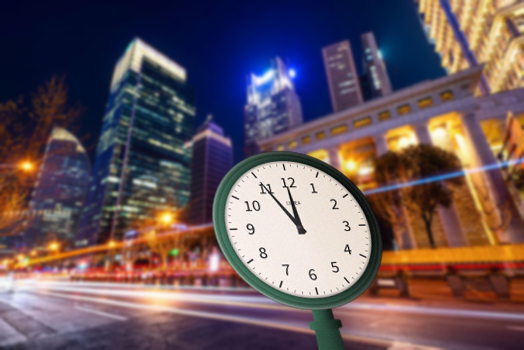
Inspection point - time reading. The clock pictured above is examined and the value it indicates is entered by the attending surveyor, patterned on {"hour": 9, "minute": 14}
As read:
{"hour": 11, "minute": 55}
